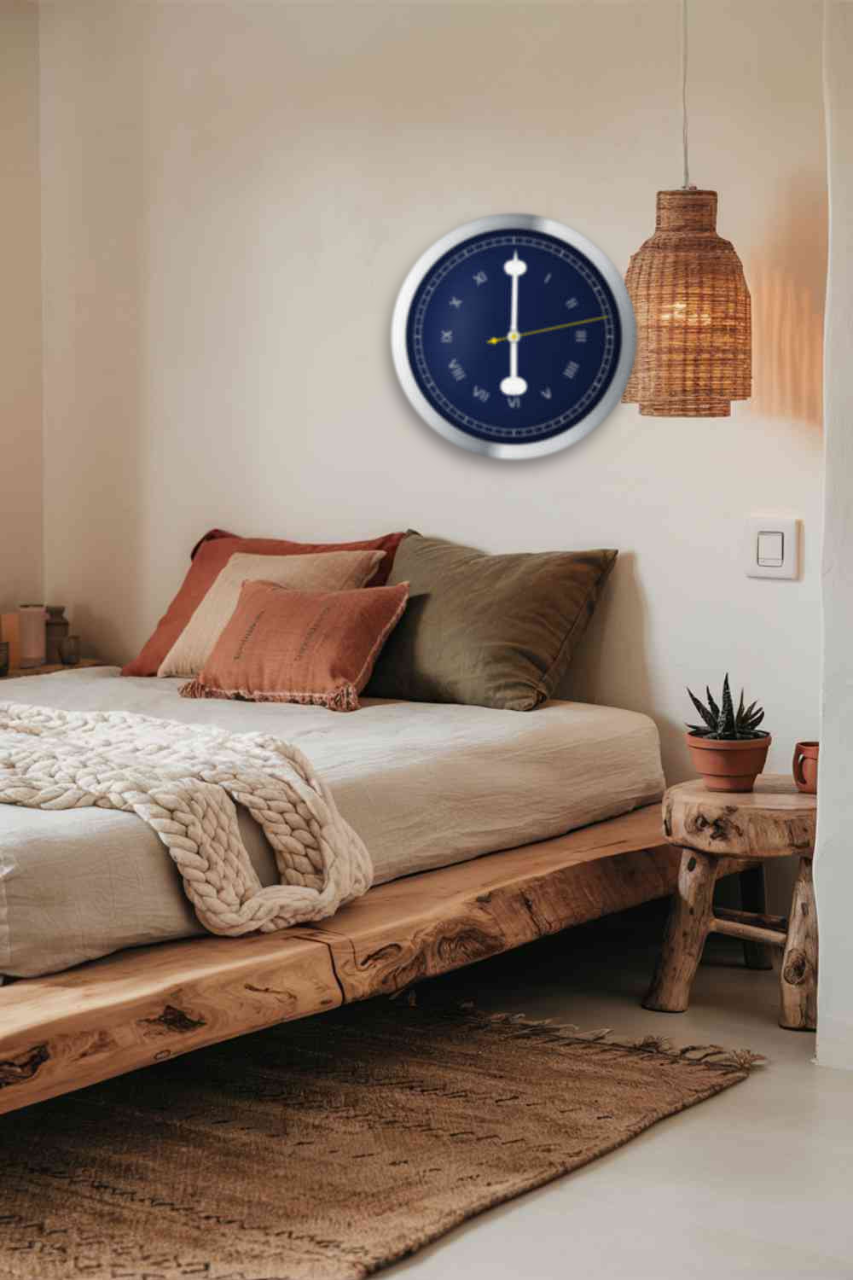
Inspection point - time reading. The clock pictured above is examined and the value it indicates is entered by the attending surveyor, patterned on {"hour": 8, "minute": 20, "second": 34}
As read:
{"hour": 6, "minute": 0, "second": 13}
